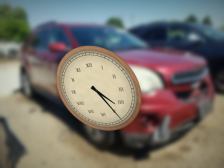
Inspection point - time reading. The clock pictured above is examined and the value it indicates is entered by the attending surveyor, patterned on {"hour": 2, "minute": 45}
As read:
{"hour": 4, "minute": 25}
